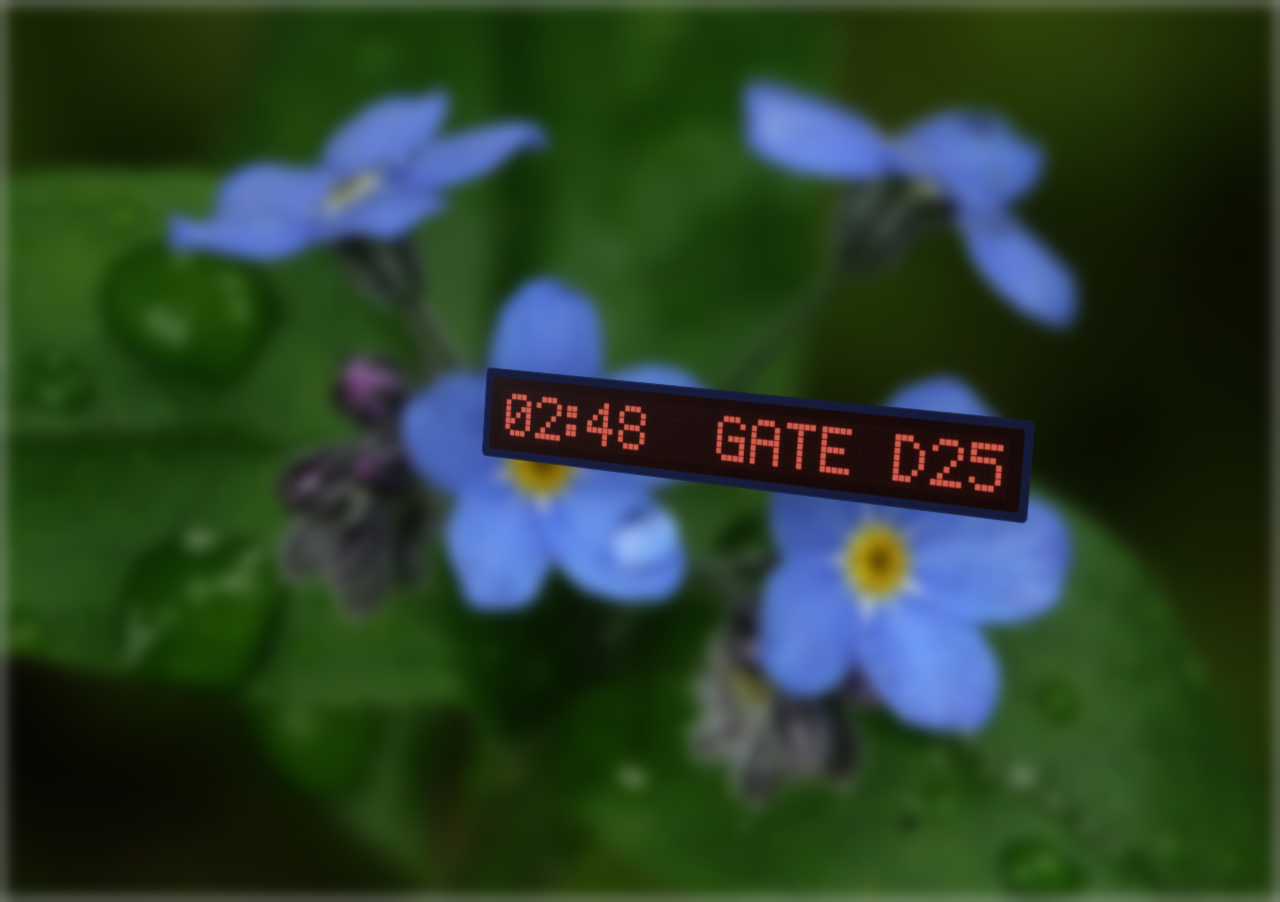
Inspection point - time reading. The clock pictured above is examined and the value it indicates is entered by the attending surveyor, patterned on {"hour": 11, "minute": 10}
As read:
{"hour": 2, "minute": 48}
